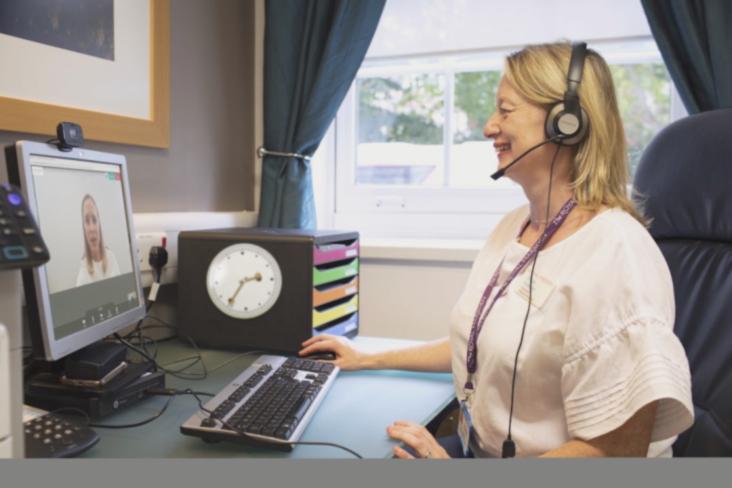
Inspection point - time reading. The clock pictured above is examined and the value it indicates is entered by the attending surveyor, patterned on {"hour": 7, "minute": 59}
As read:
{"hour": 2, "minute": 36}
